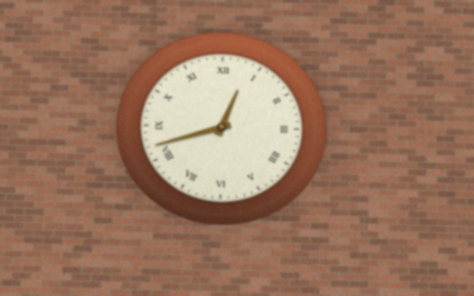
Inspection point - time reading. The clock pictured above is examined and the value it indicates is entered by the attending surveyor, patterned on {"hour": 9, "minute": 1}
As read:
{"hour": 12, "minute": 42}
